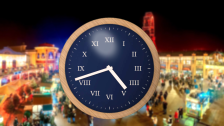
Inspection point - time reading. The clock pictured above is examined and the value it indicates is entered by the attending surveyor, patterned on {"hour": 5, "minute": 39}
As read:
{"hour": 4, "minute": 42}
